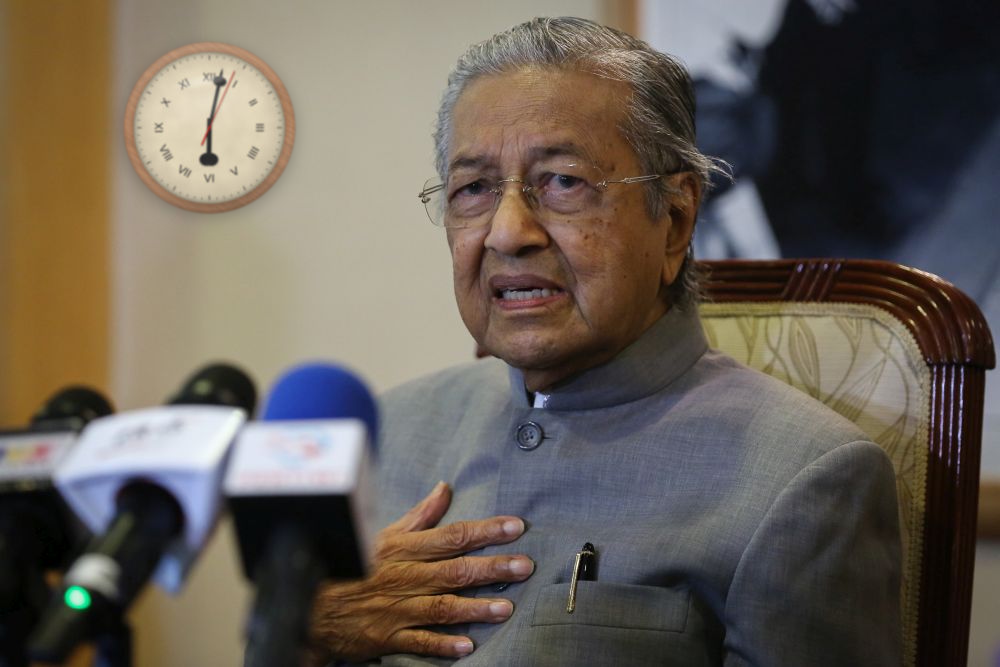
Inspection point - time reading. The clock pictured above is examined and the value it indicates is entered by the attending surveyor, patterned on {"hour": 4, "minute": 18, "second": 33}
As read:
{"hour": 6, "minute": 2, "second": 4}
